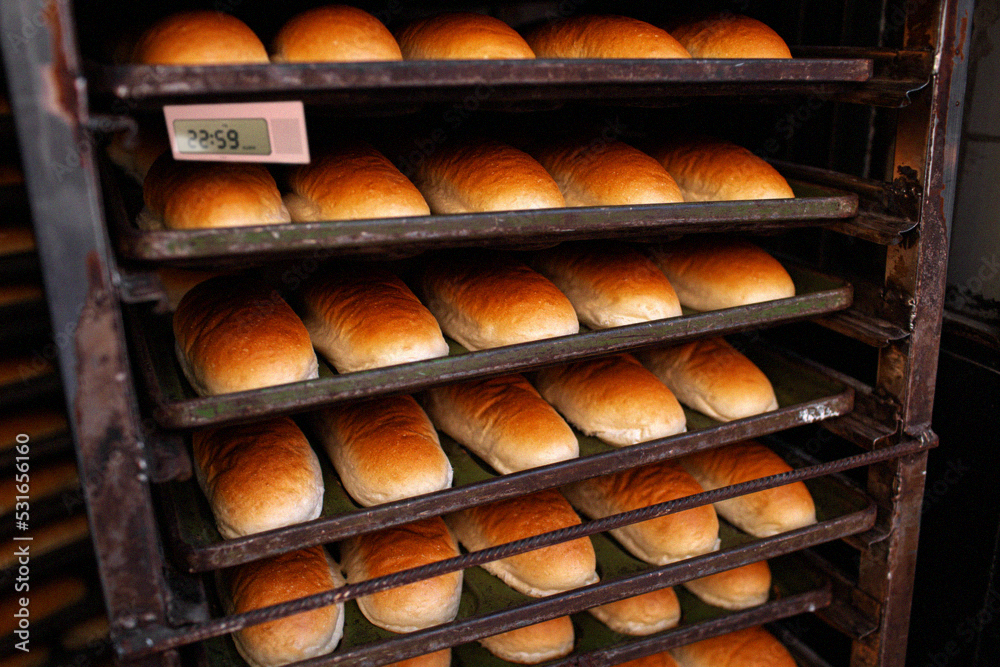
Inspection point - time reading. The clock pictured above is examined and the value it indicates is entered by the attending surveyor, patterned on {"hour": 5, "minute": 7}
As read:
{"hour": 22, "minute": 59}
